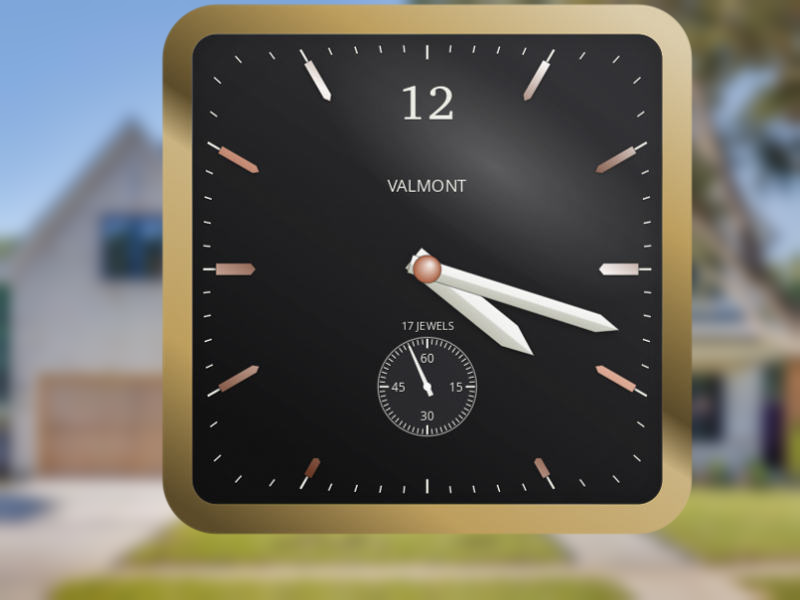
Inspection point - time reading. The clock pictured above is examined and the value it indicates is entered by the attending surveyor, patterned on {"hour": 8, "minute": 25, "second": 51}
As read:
{"hour": 4, "minute": 17, "second": 56}
